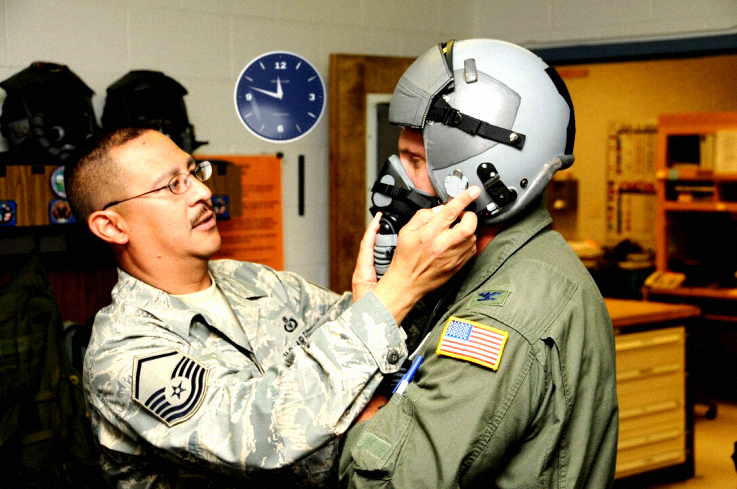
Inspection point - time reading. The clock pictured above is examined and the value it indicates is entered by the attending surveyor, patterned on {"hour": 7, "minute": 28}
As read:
{"hour": 11, "minute": 48}
